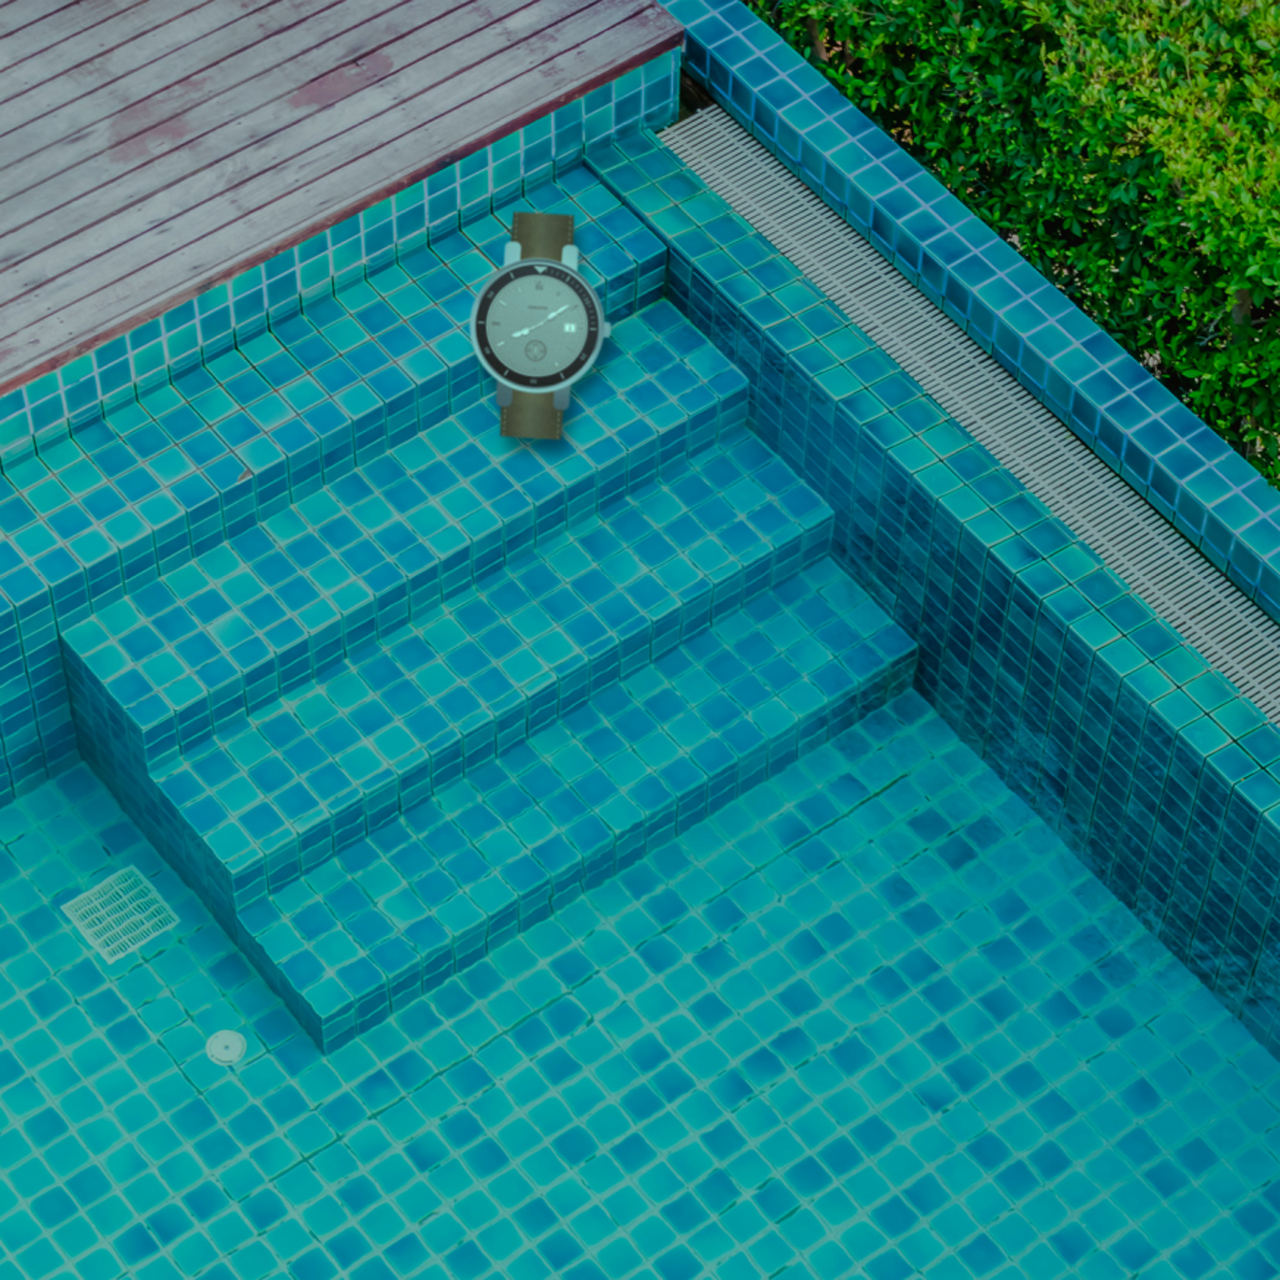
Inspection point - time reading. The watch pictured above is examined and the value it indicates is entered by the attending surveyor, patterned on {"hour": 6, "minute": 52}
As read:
{"hour": 8, "minute": 9}
